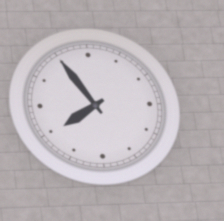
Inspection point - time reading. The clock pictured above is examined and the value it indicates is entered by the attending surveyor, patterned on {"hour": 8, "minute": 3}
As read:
{"hour": 7, "minute": 55}
